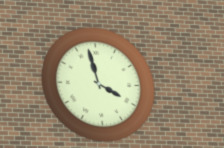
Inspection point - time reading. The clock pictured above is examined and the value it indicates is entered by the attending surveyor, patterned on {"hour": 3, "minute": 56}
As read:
{"hour": 3, "minute": 58}
